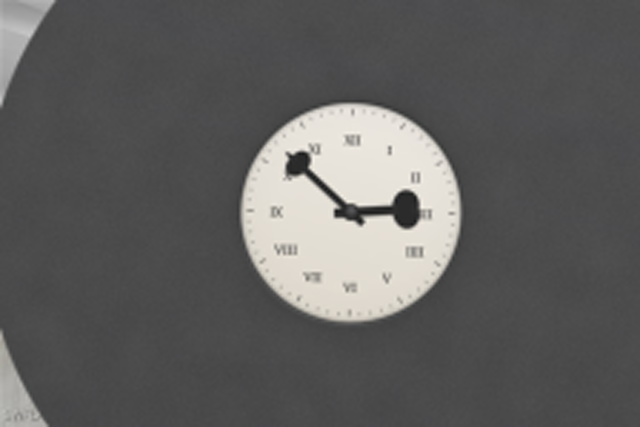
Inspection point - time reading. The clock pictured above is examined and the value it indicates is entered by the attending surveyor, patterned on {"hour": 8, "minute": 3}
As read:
{"hour": 2, "minute": 52}
